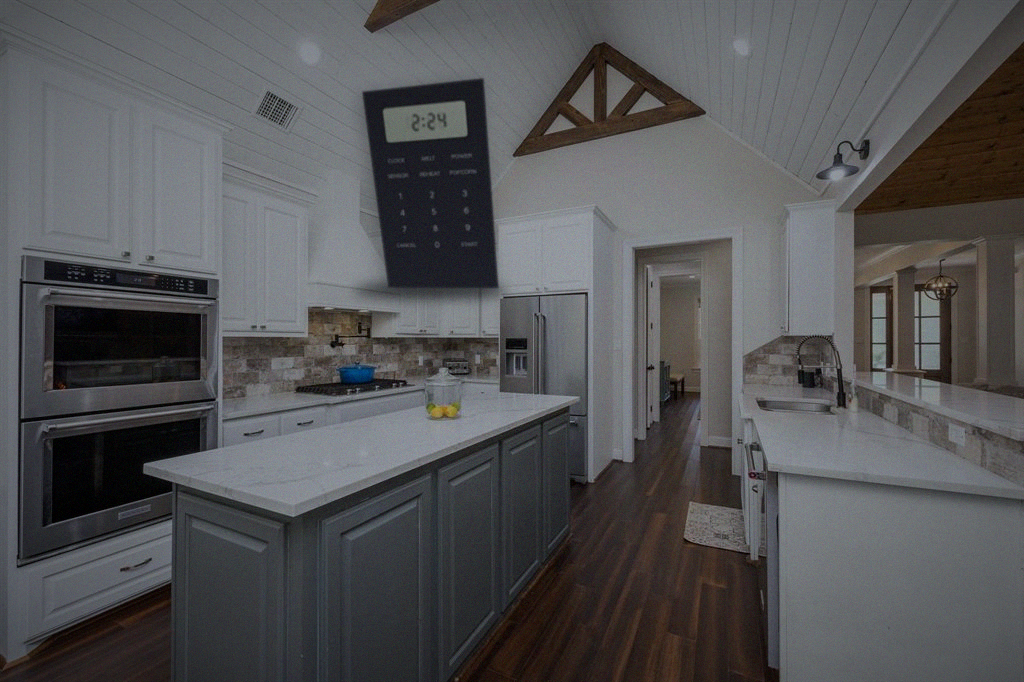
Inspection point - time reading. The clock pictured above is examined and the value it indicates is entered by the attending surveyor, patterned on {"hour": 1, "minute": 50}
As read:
{"hour": 2, "minute": 24}
